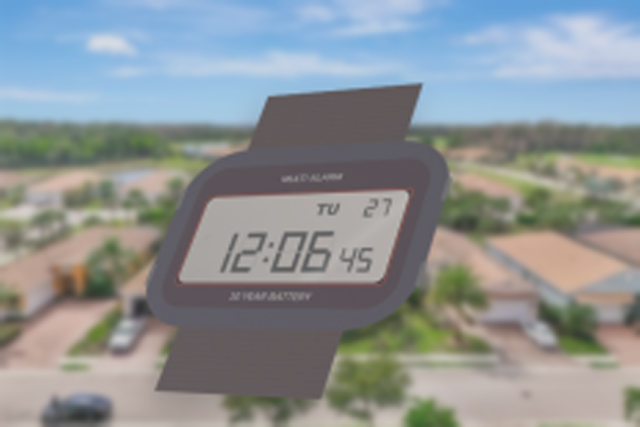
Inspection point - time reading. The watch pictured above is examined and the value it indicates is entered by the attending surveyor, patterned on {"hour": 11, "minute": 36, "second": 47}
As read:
{"hour": 12, "minute": 6, "second": 45}
